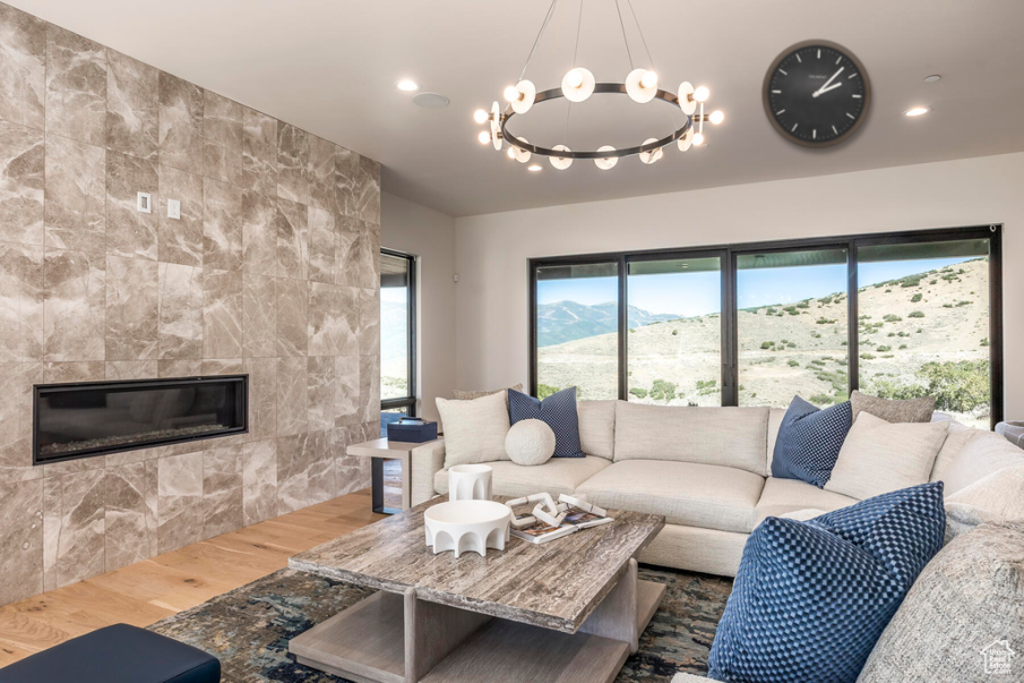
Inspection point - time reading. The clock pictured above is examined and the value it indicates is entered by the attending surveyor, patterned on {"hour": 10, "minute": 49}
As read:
{"hour": 2, "minute": 7}
